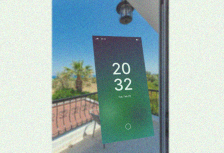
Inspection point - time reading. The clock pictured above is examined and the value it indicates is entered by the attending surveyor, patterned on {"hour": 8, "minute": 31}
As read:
{"hour": 20, "minute": 32}
